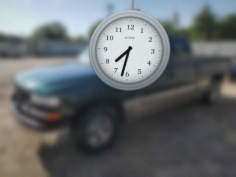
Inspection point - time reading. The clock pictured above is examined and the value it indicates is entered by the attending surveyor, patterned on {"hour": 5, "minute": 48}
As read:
{"hour": 7, "minute": 32}
